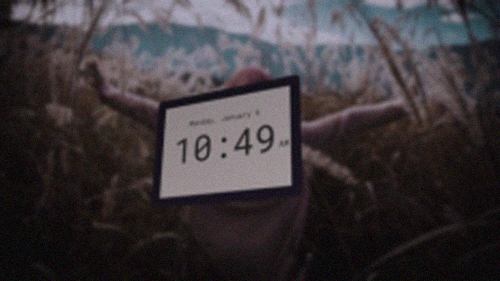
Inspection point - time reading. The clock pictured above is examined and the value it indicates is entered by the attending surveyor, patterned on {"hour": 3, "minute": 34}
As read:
{"hour": 10, "minute": 49}
